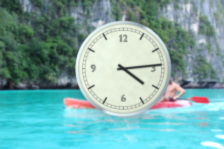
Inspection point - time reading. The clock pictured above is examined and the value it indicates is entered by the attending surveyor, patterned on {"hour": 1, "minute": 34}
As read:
{"hour": 4, "minute": 14}
